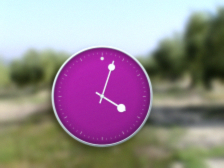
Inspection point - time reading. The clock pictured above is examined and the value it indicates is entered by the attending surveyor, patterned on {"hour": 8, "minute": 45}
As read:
{"hour": 4, "minute": 3}
